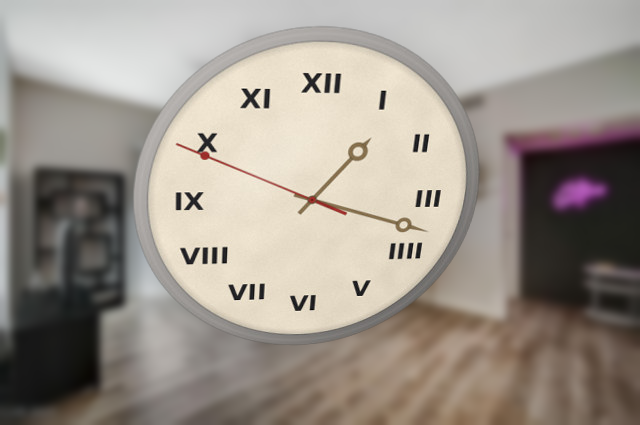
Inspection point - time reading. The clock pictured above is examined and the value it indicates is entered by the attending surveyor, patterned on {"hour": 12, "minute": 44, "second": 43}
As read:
{"hour": 1, "minute": 17, "second": 49}
